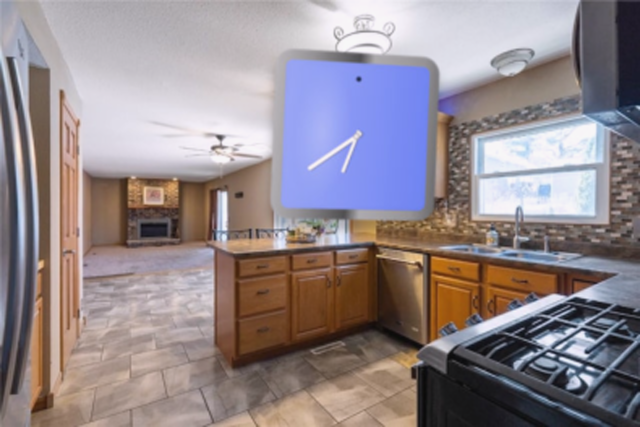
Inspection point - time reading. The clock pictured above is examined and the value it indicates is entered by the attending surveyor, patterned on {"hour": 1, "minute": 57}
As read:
{"hour": 6, "minute": 39}
